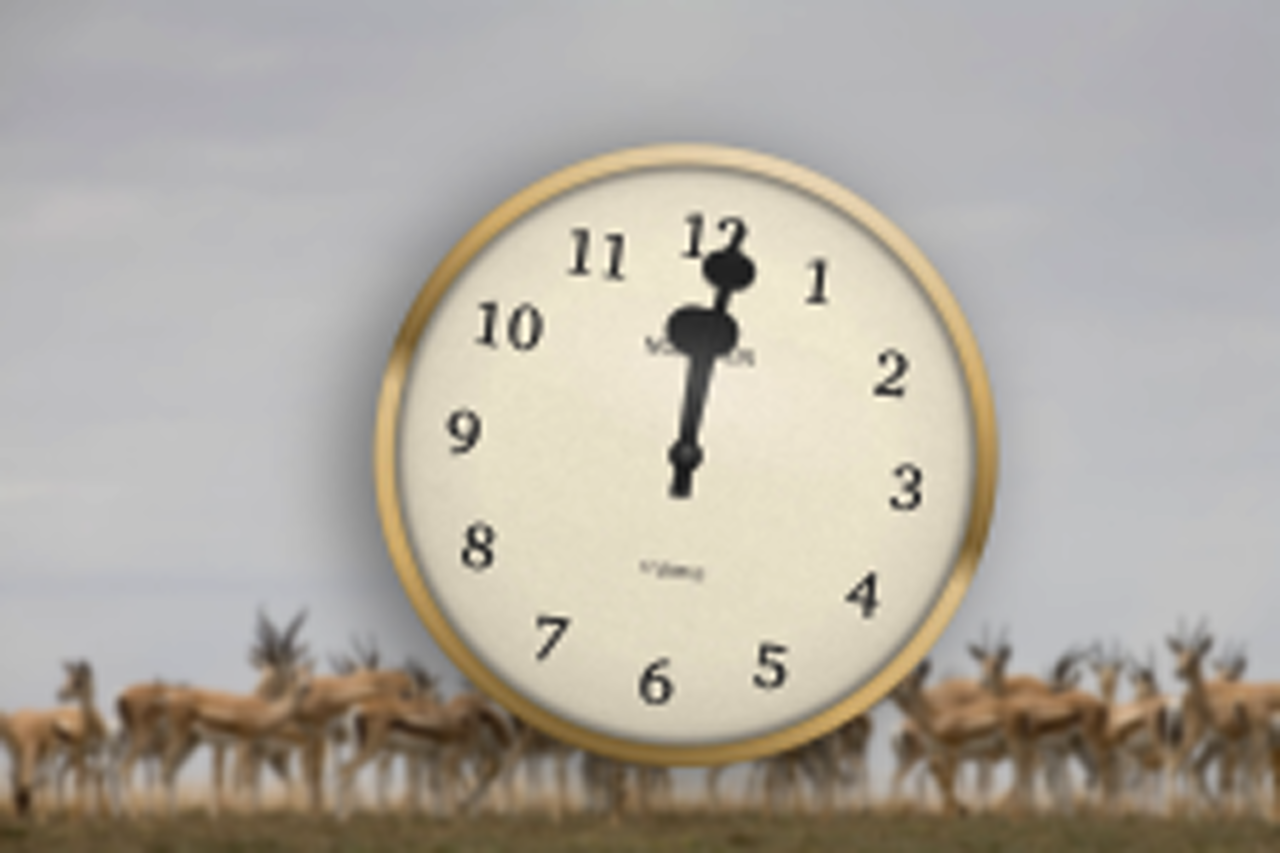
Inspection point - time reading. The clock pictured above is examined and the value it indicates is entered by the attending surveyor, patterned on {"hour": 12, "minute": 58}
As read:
{"hour": 12, "minute": 1}
